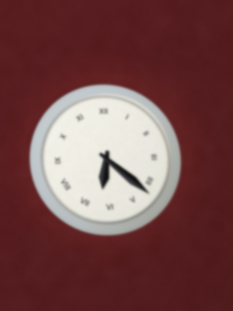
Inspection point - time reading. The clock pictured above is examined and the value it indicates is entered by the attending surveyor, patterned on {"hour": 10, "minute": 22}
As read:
{"hour": 6, "minute": 22}
